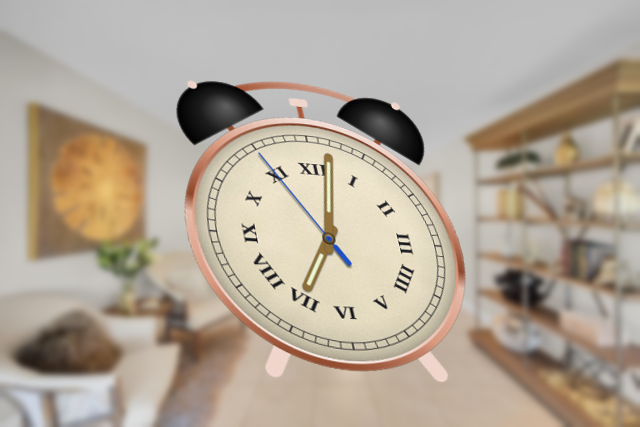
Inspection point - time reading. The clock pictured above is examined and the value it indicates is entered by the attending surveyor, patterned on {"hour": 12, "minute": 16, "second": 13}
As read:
{"hour": 7, "minute": 1, "second": 55}
